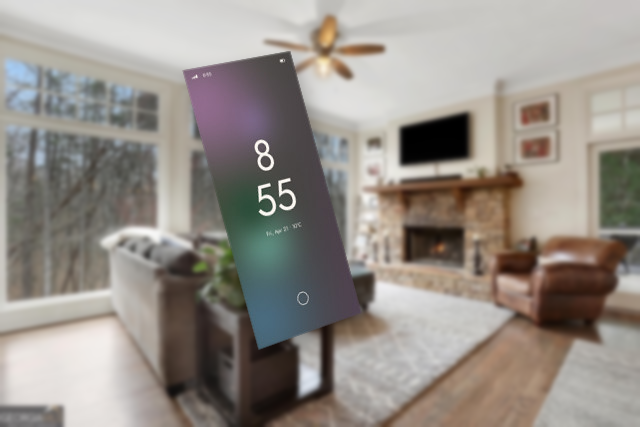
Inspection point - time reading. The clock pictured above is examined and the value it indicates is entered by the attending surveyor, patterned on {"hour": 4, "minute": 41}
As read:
{"hour": 8, "minute": 55}
